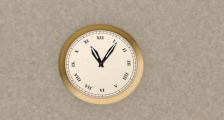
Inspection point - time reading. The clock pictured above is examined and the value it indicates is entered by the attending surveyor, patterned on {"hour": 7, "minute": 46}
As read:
{"hour": 11, "minute": 6}
